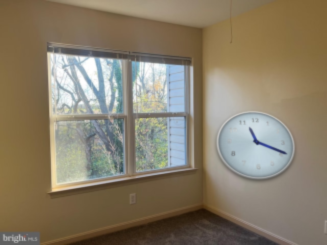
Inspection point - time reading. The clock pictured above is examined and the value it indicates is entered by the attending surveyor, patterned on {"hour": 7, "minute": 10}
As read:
{"hour": 11, "minute": 19}
